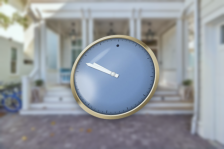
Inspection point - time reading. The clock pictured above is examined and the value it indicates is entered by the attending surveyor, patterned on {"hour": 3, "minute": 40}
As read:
{"hour": 9, "minute": 48}
